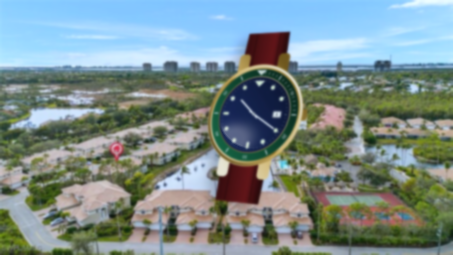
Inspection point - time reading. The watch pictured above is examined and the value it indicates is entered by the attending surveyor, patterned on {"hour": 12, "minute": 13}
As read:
{"hour": 10, "minute": 20}
